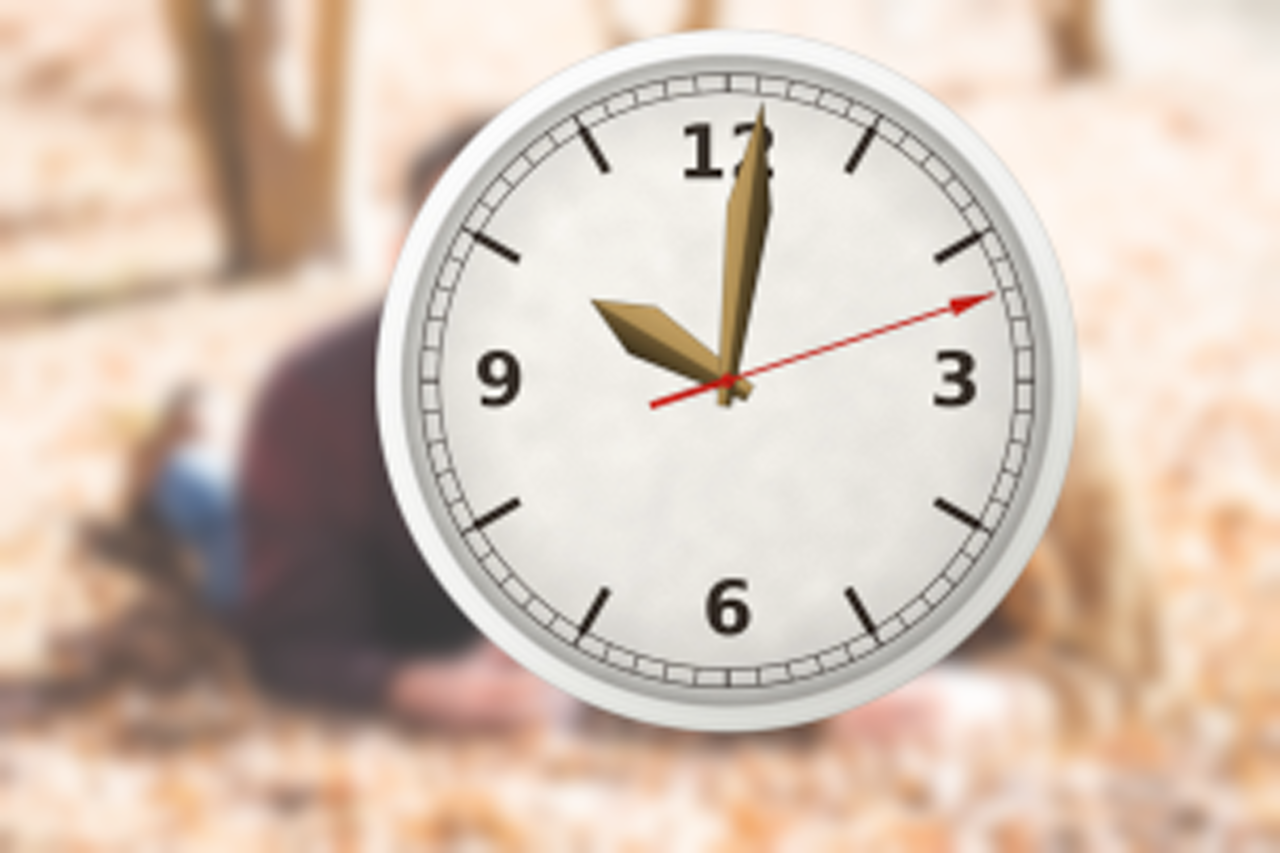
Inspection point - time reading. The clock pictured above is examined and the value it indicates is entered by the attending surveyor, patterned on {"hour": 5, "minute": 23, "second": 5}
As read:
{"hour": 10, "minute": 1, "second": 12}
